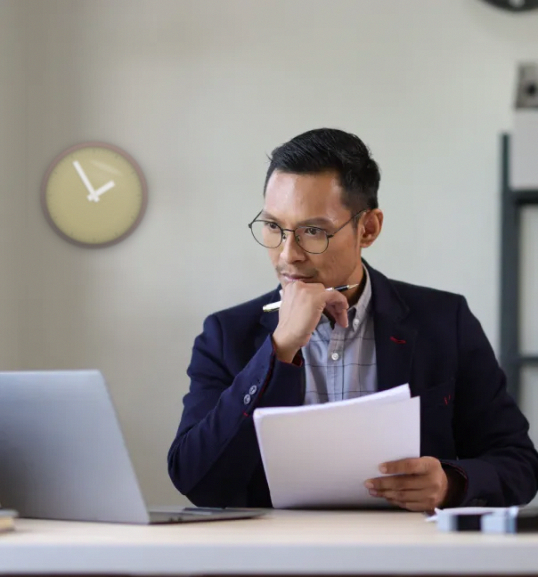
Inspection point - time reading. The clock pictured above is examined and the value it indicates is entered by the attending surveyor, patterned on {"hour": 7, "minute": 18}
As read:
{"hour": 1, "minute": 55}
